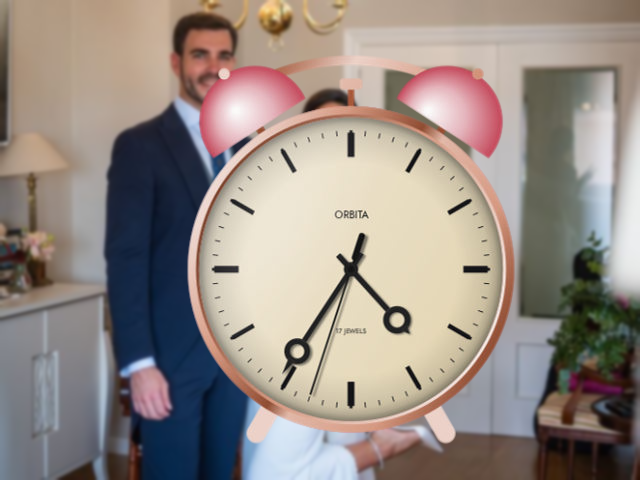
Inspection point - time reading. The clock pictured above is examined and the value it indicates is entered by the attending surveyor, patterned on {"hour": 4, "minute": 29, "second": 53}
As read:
{"hour": 4, "minute": 35, "second": 33}
